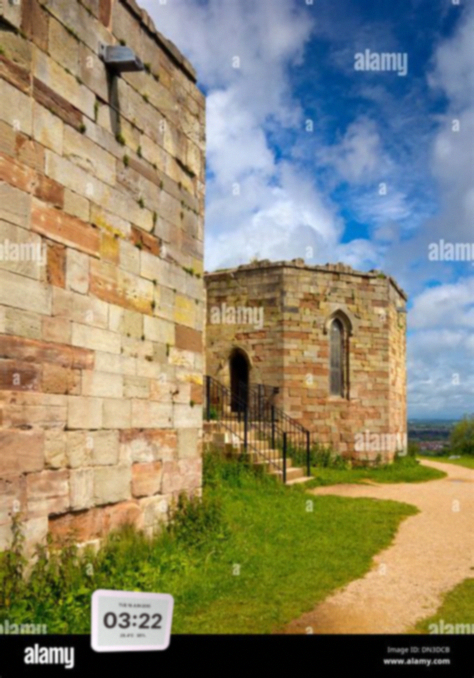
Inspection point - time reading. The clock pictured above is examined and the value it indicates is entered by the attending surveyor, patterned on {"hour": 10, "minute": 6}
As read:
{"hour": 3, "minute": 22}
